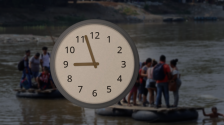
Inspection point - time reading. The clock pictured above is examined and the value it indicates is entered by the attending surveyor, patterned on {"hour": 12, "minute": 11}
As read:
{"hour": 8, "minute": 57}
